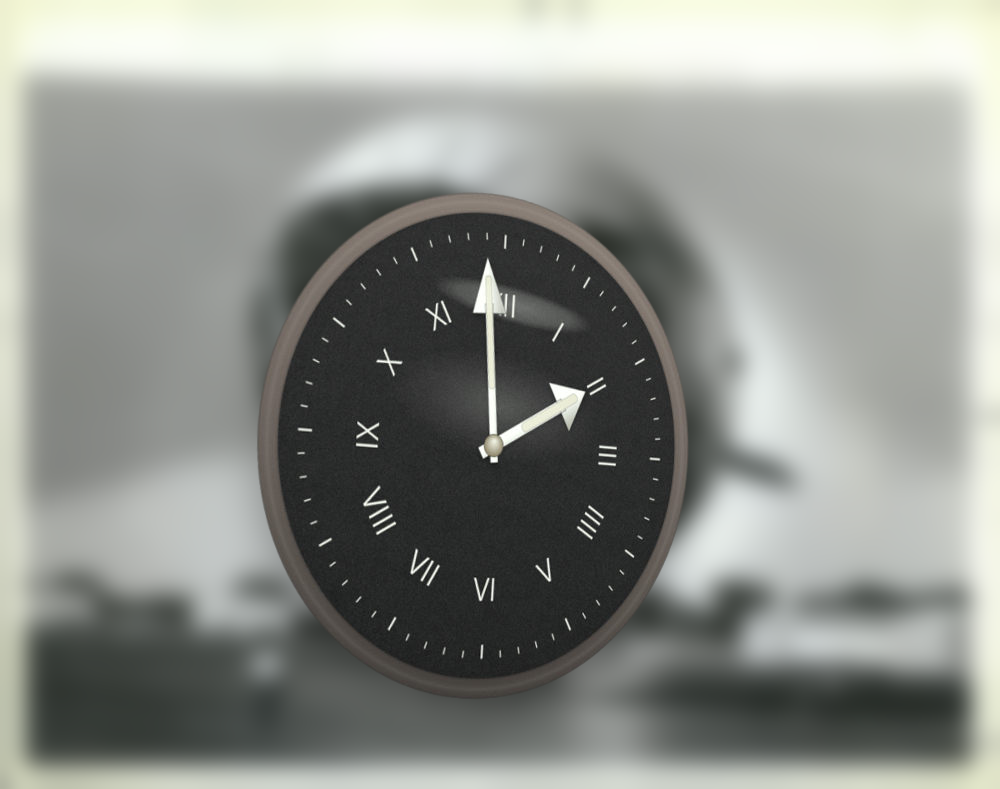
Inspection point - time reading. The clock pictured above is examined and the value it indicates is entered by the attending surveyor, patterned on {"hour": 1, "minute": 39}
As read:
{"hour": 1, "minute": 59}
